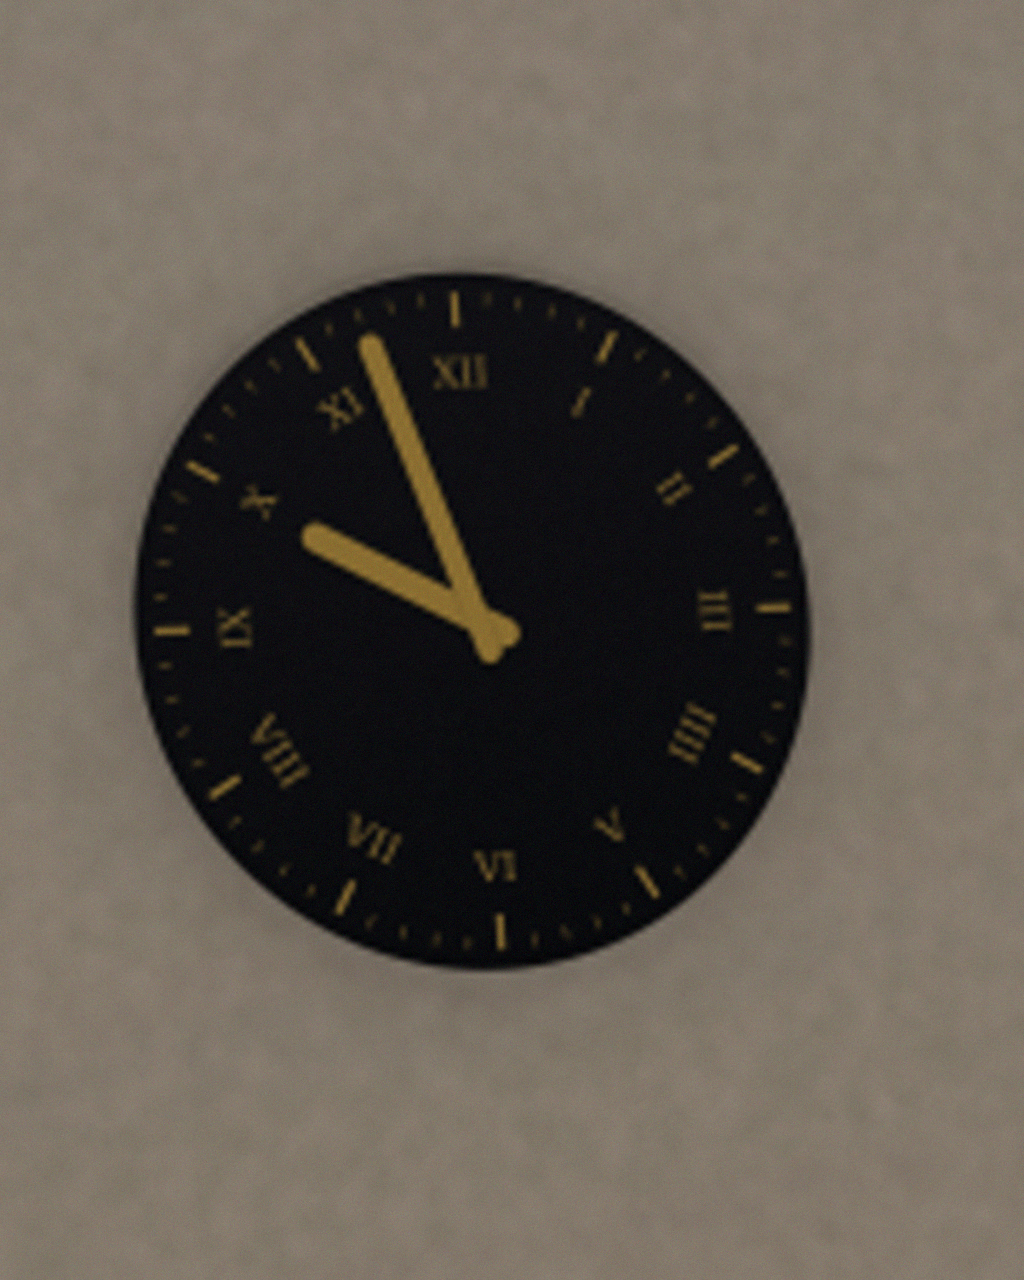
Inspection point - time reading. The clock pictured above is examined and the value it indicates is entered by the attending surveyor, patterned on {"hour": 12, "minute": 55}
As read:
{"hour": 9, "minute": 57}
